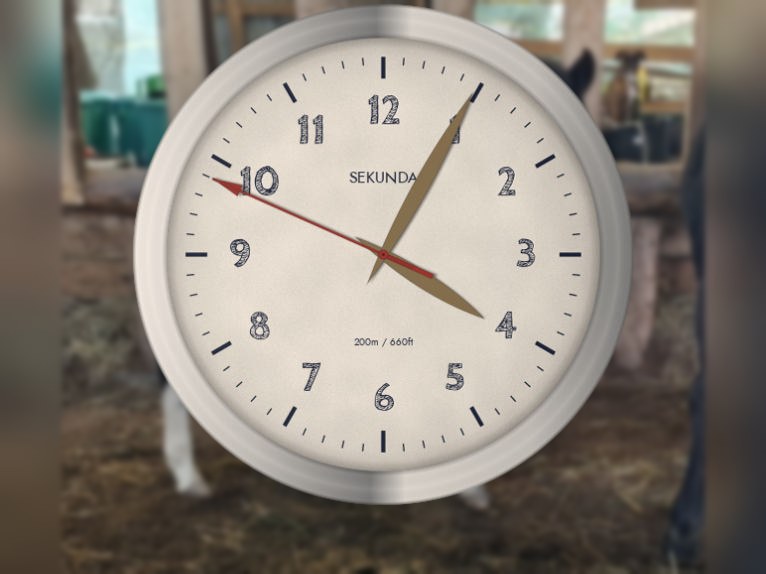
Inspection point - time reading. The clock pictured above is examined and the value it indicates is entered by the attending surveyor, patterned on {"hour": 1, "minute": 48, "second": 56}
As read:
{"hour": 4, "minute": 4, "second": 49}
